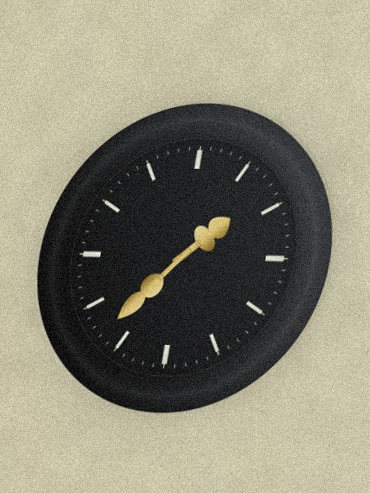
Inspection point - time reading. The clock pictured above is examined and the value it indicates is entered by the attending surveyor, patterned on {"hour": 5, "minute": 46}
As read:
{"hour": 1, "minute": 37}
